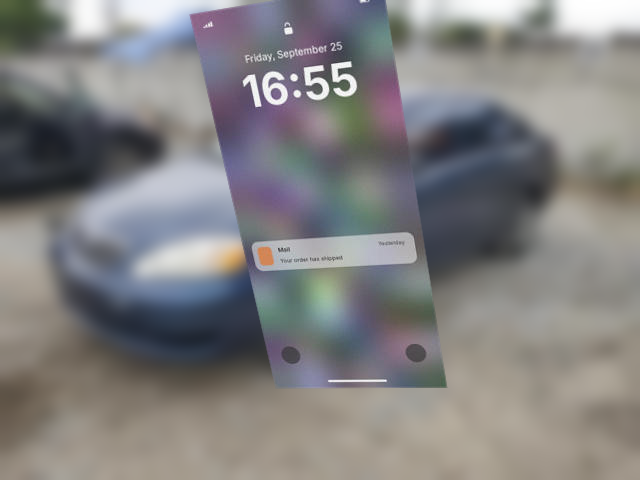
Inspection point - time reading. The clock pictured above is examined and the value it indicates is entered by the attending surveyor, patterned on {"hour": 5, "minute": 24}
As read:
{"hour": 16, "minute": 55}
